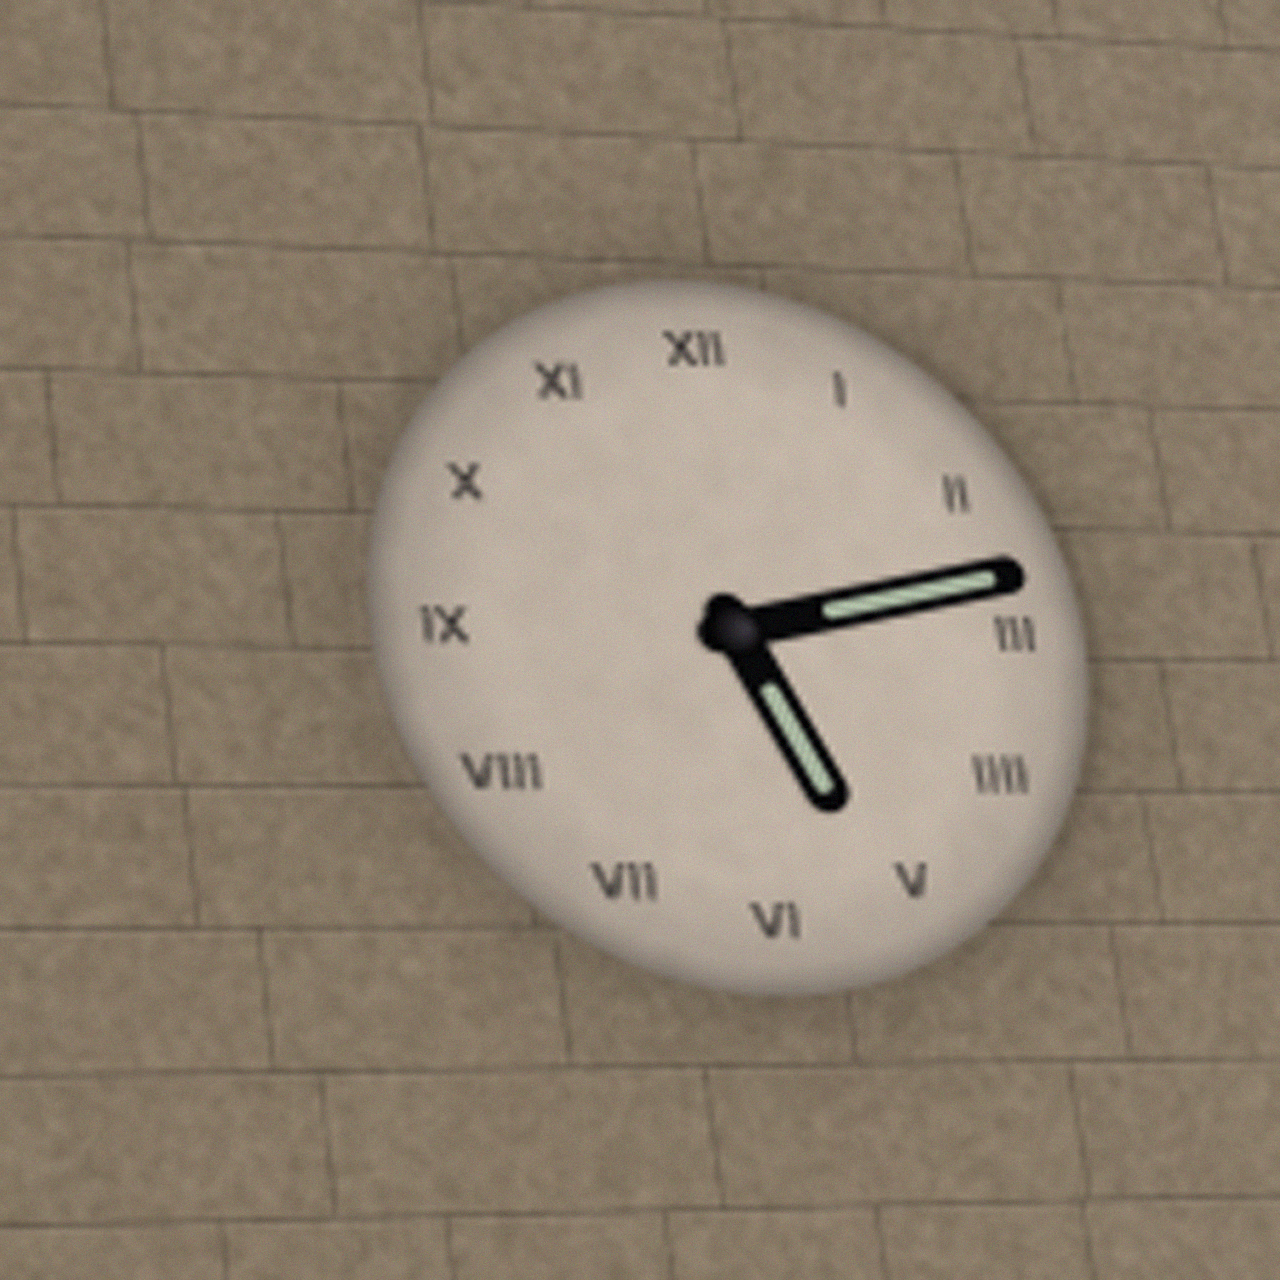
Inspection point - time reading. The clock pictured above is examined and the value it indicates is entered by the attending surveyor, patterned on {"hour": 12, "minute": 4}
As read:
{"hour": 5, "minute": 13}
